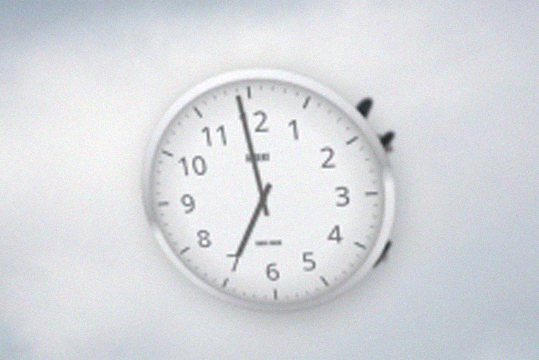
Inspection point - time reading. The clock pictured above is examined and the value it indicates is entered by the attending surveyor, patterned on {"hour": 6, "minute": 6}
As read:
{"hour": 6, "minute": 59}
